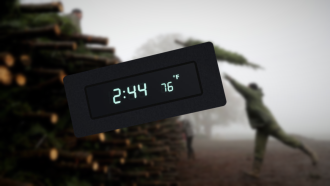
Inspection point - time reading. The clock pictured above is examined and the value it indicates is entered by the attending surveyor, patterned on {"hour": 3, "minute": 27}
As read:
{"hour": 2, "minute": 44}
